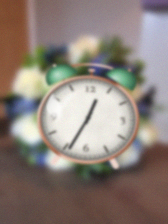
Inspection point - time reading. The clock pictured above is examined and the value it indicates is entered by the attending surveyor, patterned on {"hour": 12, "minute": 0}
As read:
{"hour": 12, "minute": 34}
